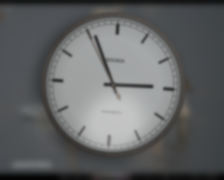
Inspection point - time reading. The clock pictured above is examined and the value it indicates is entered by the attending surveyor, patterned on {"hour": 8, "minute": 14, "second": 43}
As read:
{"hour": 2, "minute": 55, "second": 55}
